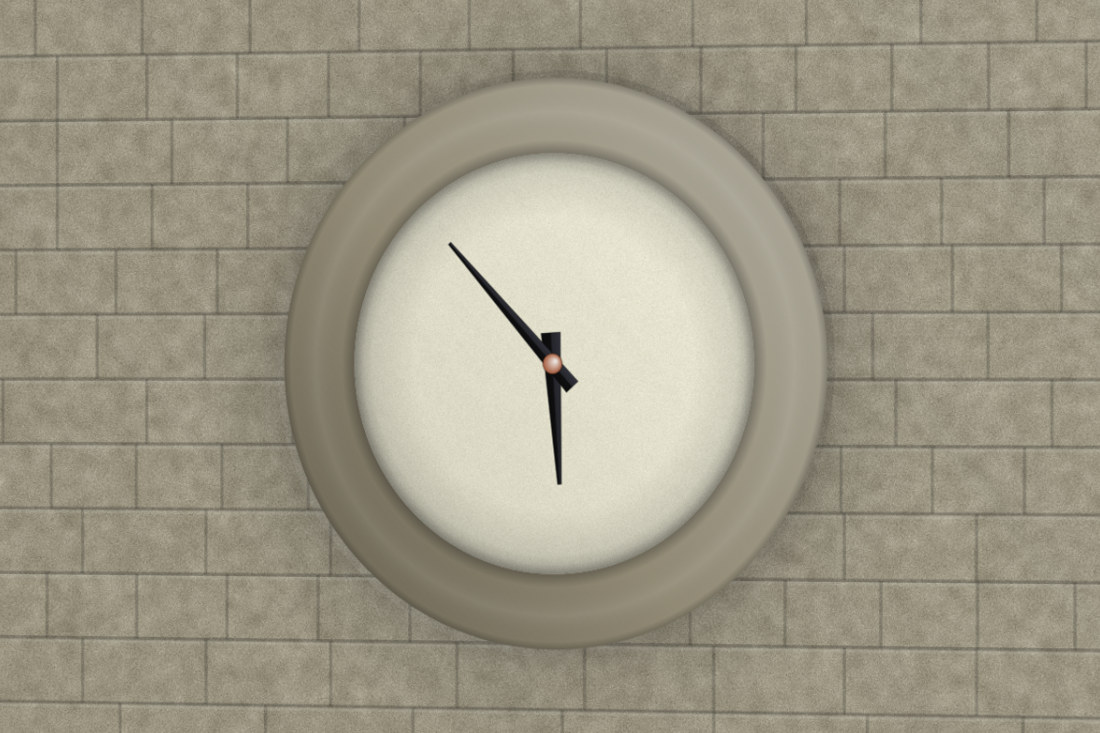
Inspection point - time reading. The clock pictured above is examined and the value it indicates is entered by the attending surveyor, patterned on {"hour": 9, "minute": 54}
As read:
{"hour": 5, "minute": 53}
